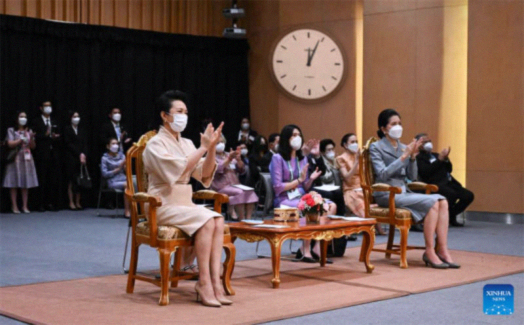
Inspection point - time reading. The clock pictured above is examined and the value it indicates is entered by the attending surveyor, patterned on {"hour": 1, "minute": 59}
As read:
{"hour": 12, "minute": 4}
